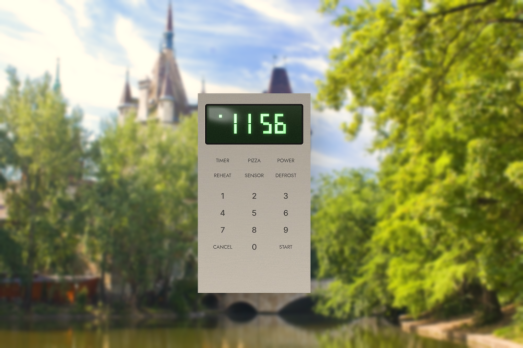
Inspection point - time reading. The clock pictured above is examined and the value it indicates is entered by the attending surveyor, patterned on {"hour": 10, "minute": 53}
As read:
{"hour": 11, "minute": 56}
